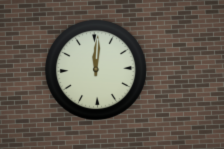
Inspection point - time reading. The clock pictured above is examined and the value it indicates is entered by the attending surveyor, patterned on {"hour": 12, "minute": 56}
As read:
{"hour": 12, "minute": 1}
